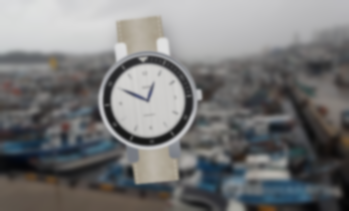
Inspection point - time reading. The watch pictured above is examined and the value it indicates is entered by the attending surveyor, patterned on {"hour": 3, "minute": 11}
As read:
{"hour": 12, "minute": 50}
